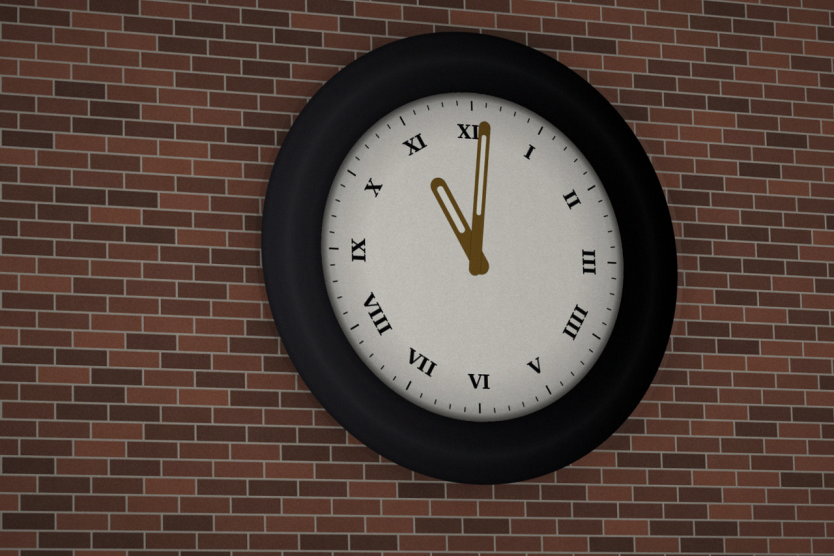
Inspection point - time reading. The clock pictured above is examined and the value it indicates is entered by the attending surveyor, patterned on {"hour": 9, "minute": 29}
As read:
{"hour": 11, "minute": 1}
